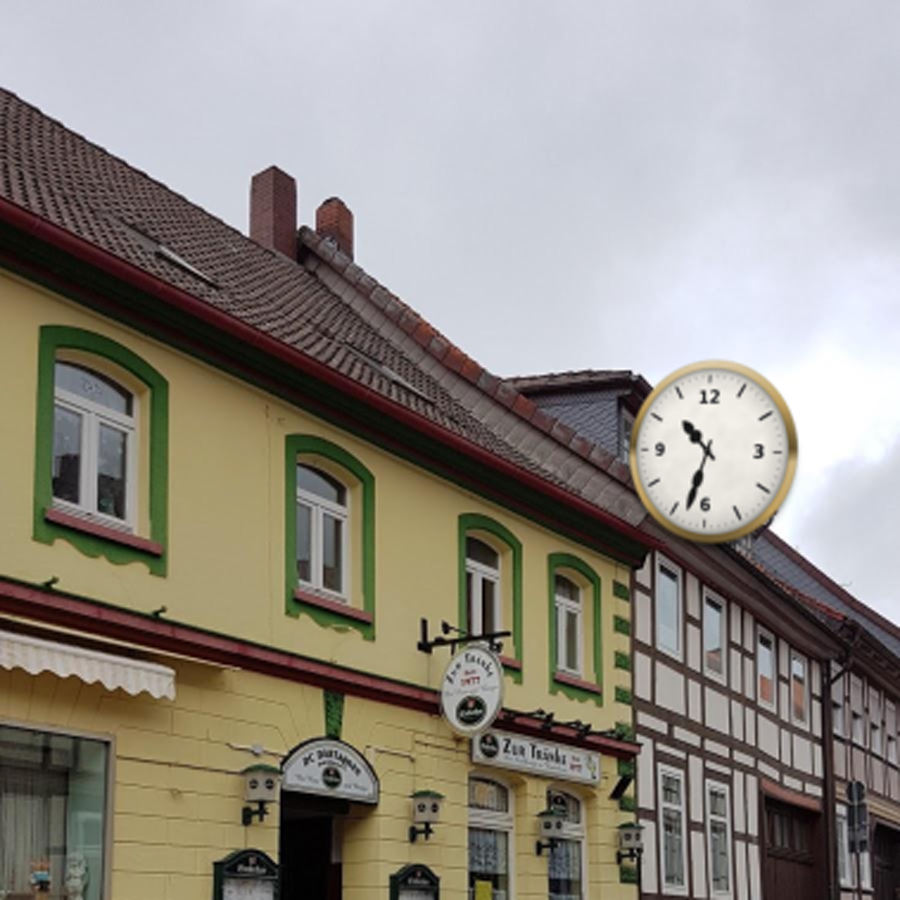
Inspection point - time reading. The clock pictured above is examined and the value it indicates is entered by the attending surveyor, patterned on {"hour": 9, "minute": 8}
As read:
{"hour": 10, "minute": 33}
